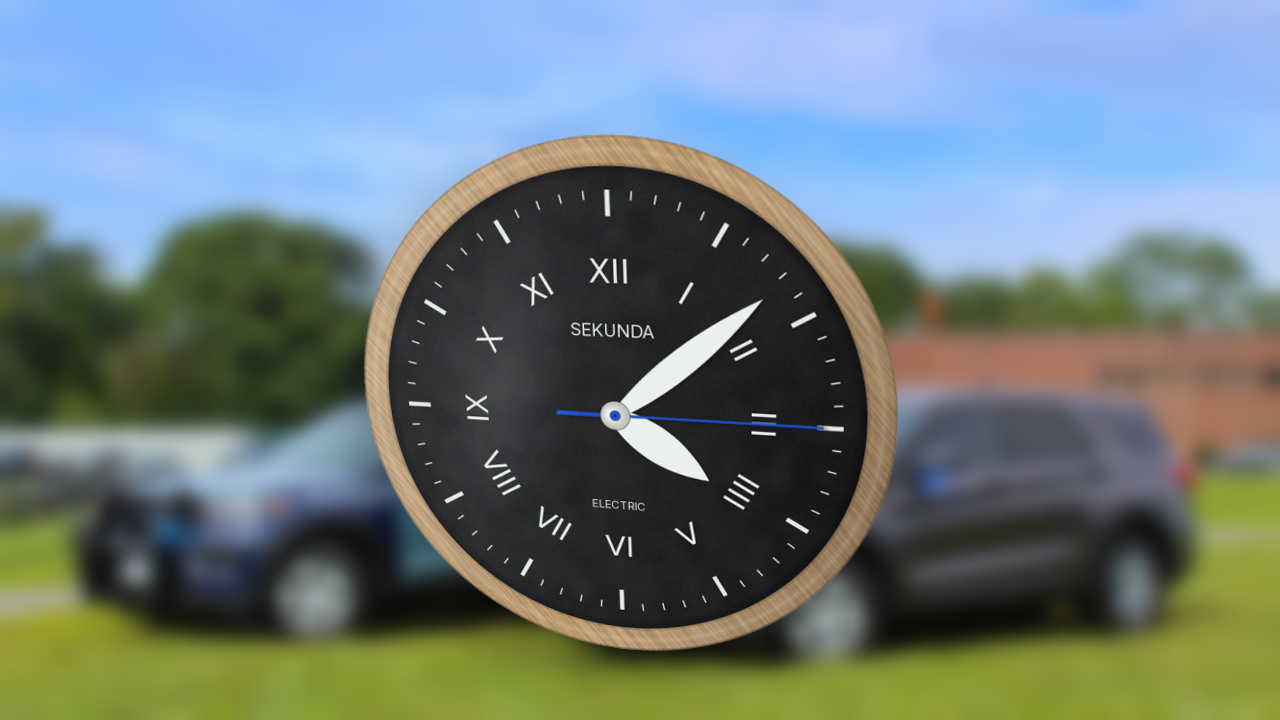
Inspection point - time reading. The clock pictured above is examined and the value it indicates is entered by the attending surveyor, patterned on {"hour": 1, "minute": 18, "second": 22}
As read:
{"hour": 4, "minute": 8, "second": 15}
